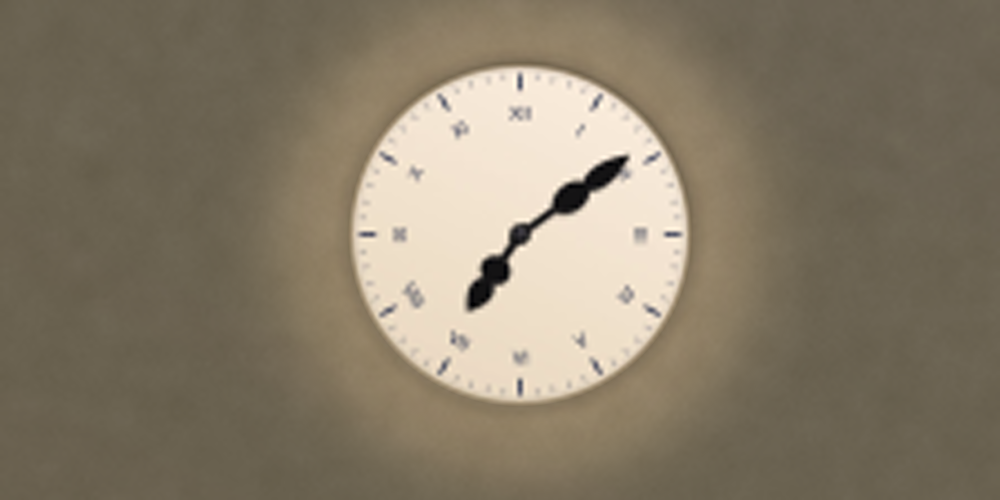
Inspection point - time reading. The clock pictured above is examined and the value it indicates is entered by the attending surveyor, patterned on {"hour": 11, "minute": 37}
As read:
{"hour": 7, "minute": 9}
